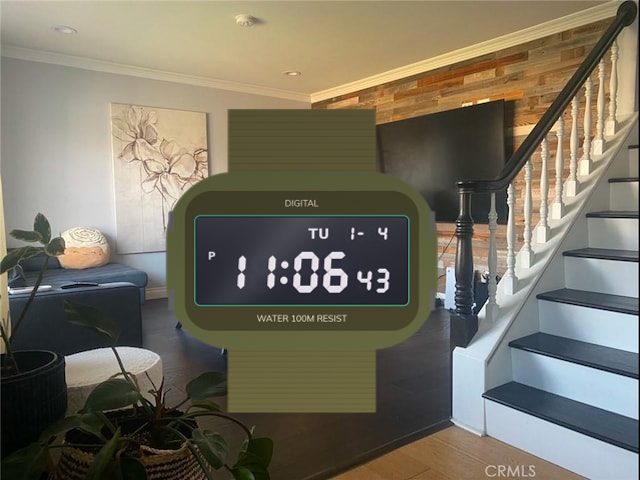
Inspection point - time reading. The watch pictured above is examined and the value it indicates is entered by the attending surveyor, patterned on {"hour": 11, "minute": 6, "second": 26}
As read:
{"hour": 11, "minute": 6, "second": 43}
